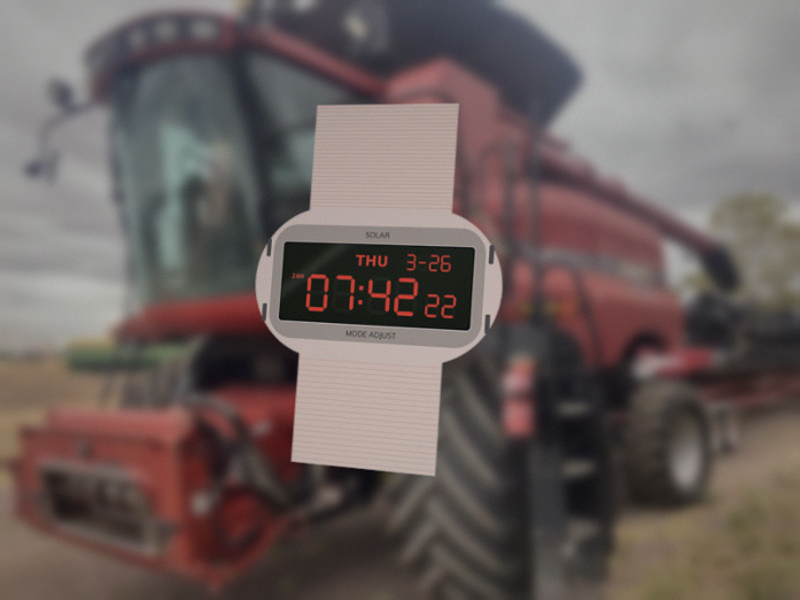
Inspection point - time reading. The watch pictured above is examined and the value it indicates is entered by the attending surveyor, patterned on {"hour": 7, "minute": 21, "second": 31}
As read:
{"hour": 7, "minute": 42, "second": 22}
